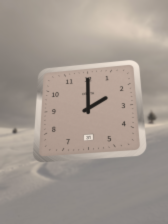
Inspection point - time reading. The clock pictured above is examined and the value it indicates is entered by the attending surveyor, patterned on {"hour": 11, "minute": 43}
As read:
{"hour": 2, "minute": 0}
